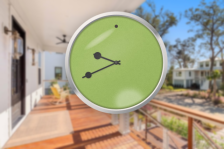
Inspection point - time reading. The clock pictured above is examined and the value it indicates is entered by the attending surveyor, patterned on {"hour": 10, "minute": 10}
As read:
{"hour": 9, "minute": 41}
